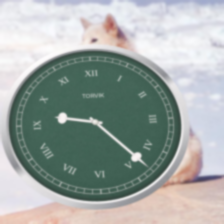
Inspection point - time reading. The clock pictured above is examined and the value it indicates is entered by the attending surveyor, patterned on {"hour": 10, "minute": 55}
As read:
{"hour": 9, "minute": 23}
